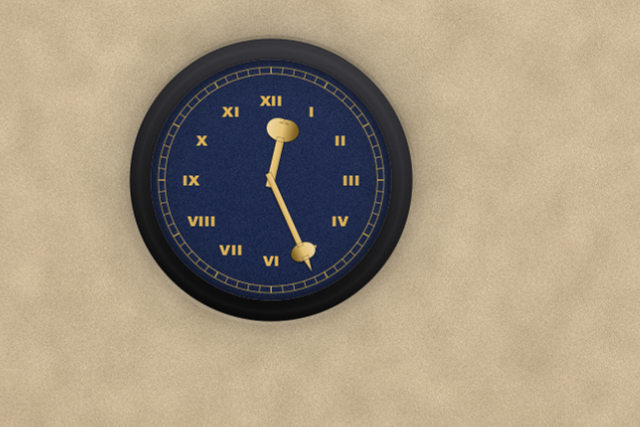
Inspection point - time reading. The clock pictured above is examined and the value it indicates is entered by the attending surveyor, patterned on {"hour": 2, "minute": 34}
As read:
{"hour": 12, "minute": 26}
